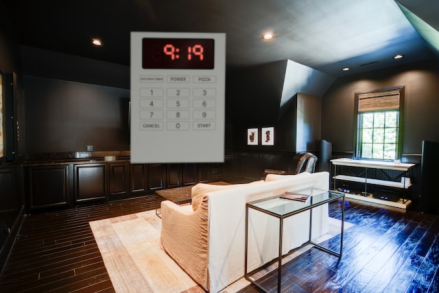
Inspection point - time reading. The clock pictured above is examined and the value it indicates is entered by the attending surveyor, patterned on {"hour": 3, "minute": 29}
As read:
{"hour": 9, "minute": 19}
